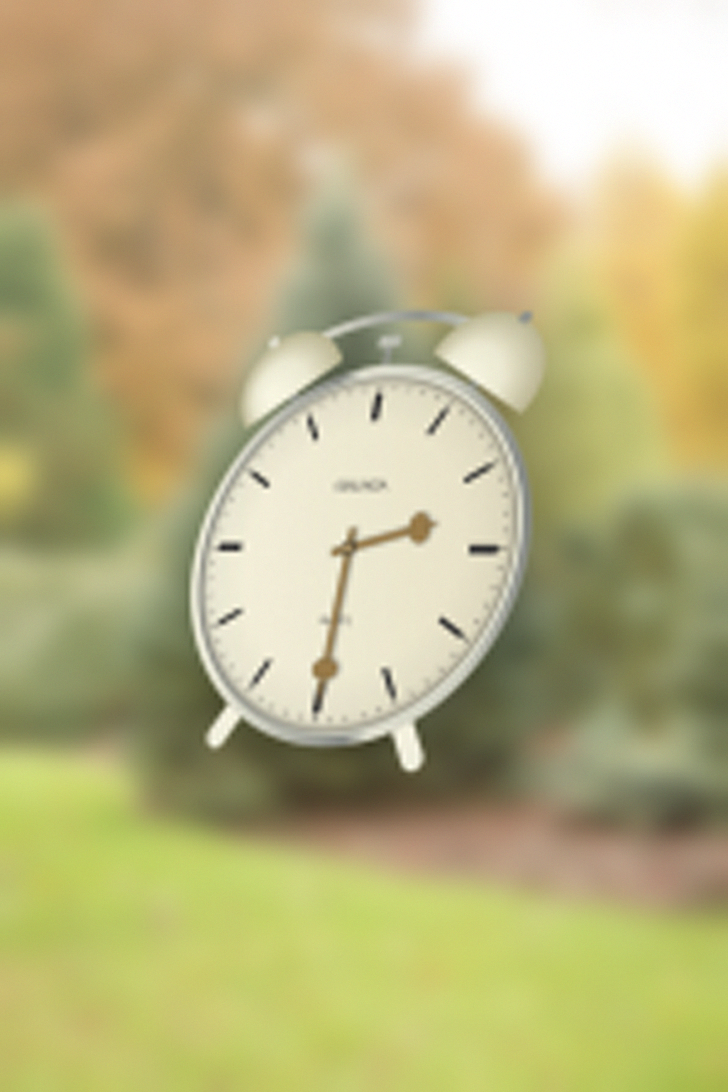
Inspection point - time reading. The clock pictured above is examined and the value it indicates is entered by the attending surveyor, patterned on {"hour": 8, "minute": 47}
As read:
{"hour": 2, "minute": 30}
